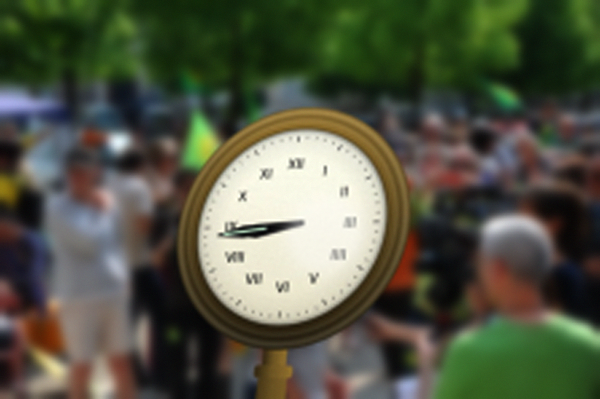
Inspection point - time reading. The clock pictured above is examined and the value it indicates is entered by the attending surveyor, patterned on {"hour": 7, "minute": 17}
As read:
{"hour": 8, "minute": 44}
